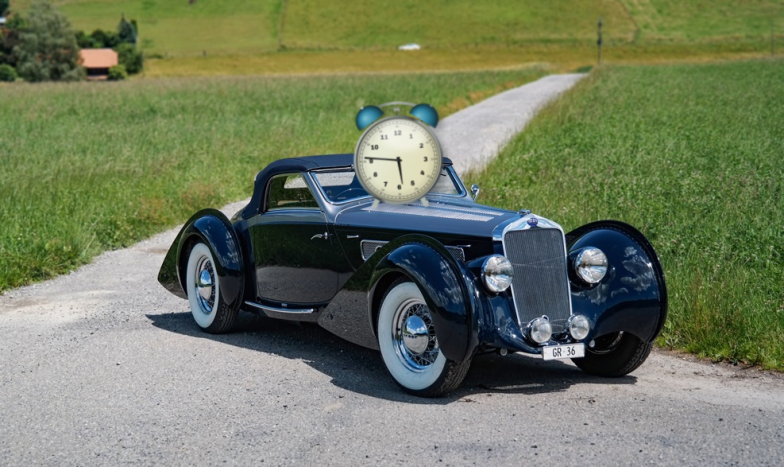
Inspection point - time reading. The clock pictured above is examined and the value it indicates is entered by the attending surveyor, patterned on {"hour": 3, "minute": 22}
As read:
{"hour": 5, "minute": 46}
